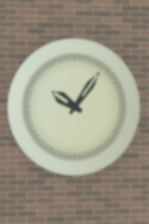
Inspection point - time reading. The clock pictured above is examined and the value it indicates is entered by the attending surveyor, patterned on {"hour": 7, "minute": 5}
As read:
{"hour": 10, "minute": 6}
